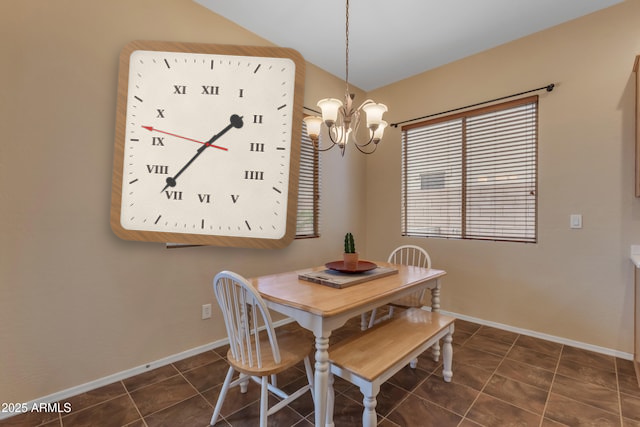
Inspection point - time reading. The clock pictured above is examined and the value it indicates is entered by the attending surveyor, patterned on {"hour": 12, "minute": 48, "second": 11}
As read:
{"hour": 1, "minute": 36, "second": 47}
